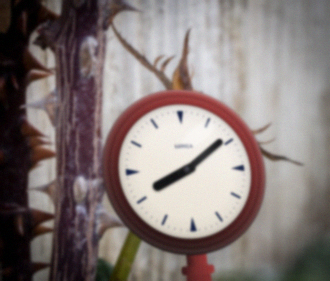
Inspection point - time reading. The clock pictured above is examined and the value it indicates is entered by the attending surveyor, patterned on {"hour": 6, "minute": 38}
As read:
{"hour": 8, "minute": 9}
